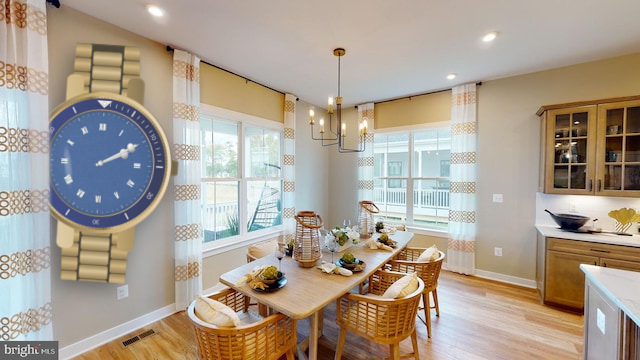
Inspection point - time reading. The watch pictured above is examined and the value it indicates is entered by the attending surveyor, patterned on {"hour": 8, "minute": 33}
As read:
{"hour": 2, "minute": 10}
